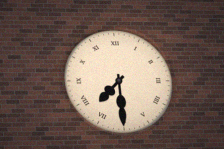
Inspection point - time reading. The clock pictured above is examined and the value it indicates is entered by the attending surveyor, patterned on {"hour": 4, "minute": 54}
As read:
{"hour": 7, "minute": 30}
